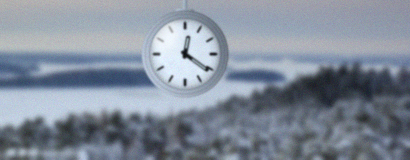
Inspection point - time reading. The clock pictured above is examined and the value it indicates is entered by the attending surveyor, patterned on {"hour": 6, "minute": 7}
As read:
{"hour": 12, "minute": 21}
